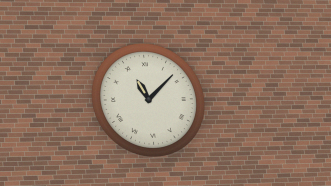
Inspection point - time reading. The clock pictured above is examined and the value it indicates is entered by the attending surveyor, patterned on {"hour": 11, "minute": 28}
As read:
{"hour": 11, "minute": 8}
